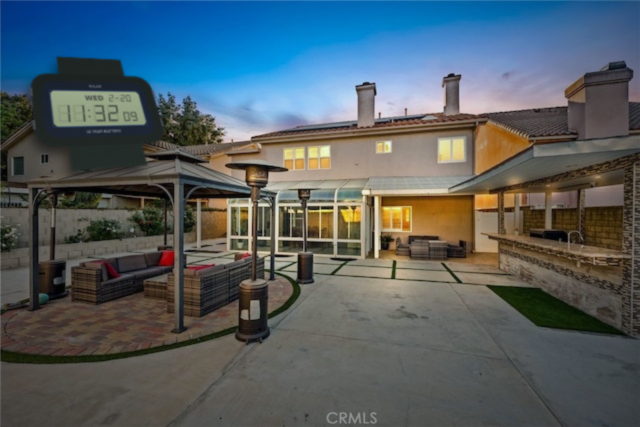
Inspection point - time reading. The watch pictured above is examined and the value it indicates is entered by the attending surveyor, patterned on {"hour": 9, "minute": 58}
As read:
{"hour": 11, "minute": 32}
